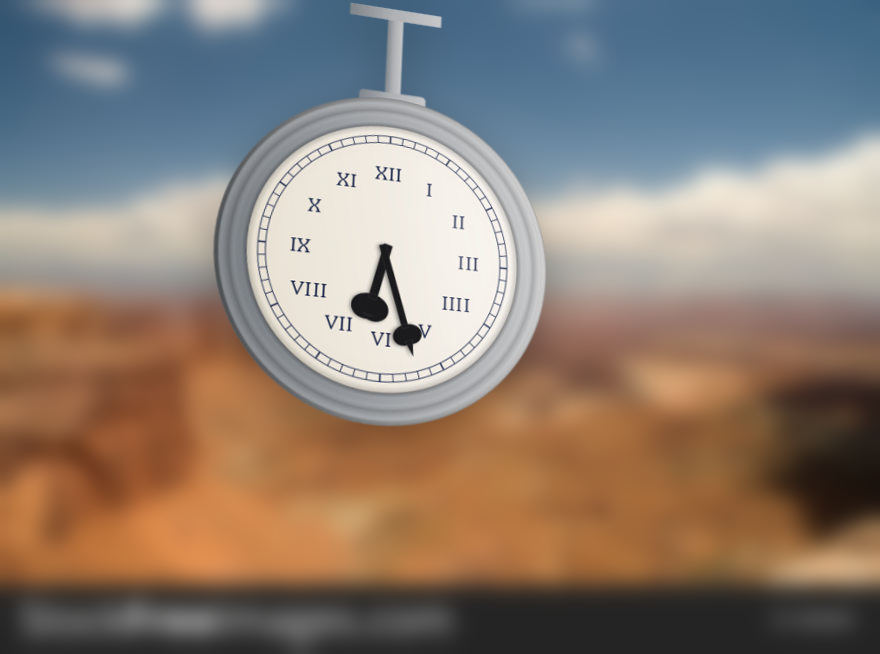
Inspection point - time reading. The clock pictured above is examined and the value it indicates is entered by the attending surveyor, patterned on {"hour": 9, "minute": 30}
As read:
{"hour": 6, "minute": 27}
